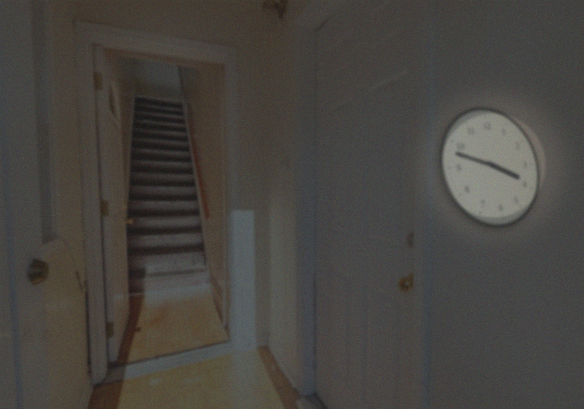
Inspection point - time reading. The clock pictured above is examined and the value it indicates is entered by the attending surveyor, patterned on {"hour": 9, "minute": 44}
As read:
{"hour": 3, "minute": 48}
